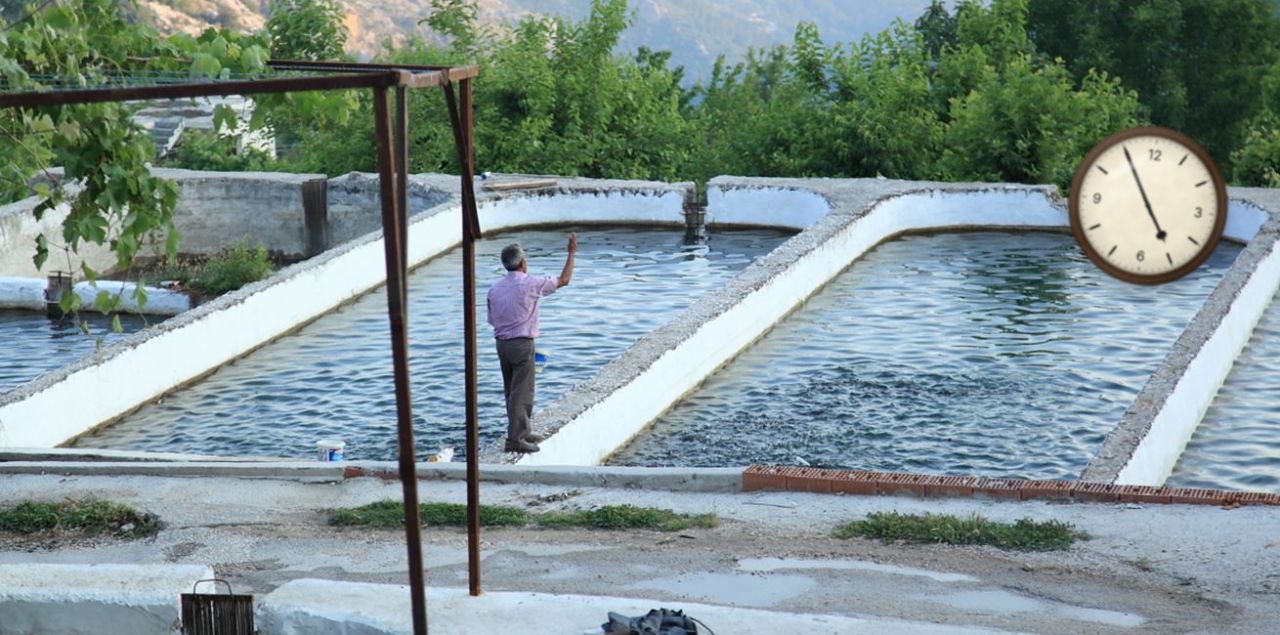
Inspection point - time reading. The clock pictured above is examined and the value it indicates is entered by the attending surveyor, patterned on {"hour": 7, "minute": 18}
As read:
{"hour": 4, "minute": 55}
